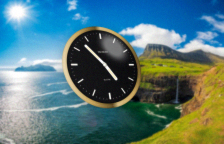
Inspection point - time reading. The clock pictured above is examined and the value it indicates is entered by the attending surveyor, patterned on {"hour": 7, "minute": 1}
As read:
{"hour": 4, "minute": 53}
